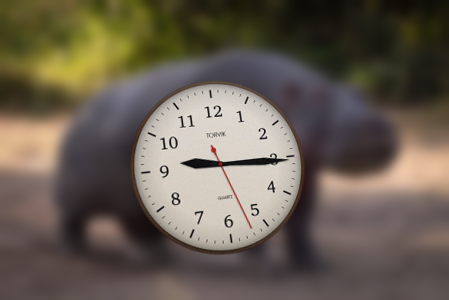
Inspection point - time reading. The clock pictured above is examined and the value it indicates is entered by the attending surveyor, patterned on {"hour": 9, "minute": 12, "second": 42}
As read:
{"hour": 9, "minute": 15, "second": 27}
